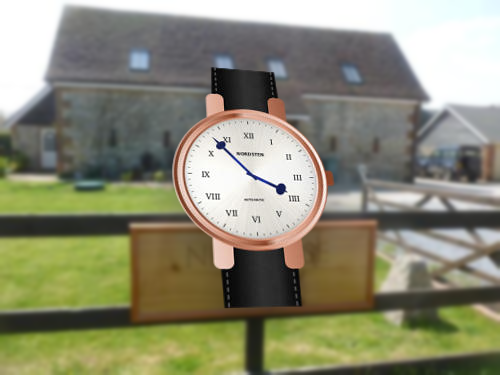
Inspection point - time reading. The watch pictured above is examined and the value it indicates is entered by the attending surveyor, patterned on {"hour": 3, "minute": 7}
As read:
{"hour": 3, "minute": 53}
